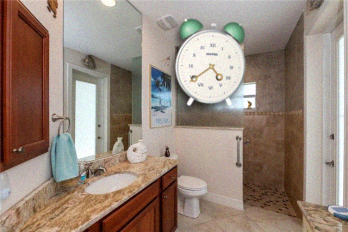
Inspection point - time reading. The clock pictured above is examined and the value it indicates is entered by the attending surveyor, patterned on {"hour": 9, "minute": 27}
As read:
{"hour": 4, "minute": 39}
